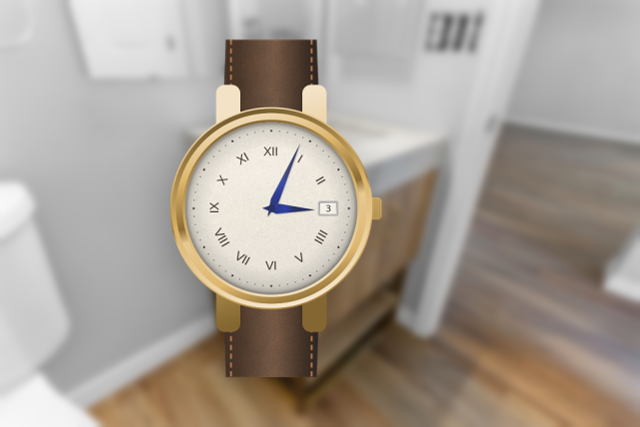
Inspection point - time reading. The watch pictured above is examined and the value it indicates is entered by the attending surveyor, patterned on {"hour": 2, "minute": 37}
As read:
{"hour": 3, "minute": 4}
